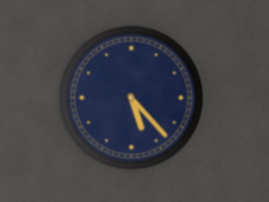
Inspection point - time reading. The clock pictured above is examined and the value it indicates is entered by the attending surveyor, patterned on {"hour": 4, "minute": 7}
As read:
{"hour": 5, "minute": 23}
